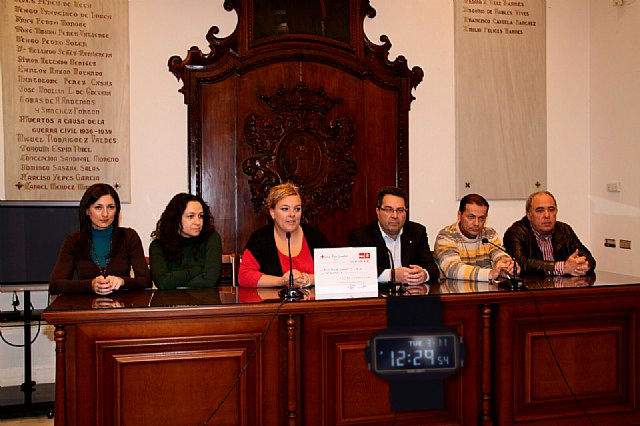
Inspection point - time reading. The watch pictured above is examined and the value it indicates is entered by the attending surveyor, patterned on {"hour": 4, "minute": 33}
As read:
{"hour": 12, "minute": 29}
